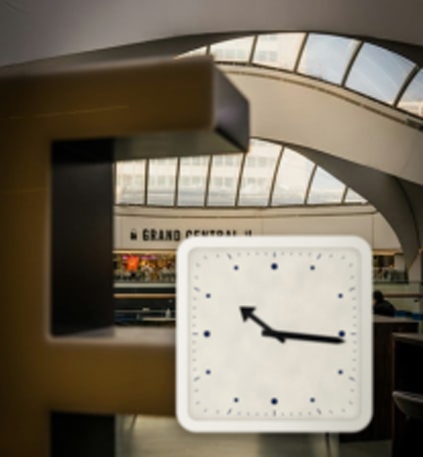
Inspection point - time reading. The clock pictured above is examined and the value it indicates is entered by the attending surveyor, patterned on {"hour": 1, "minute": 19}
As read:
{"hour": 10, "minute": 16}
